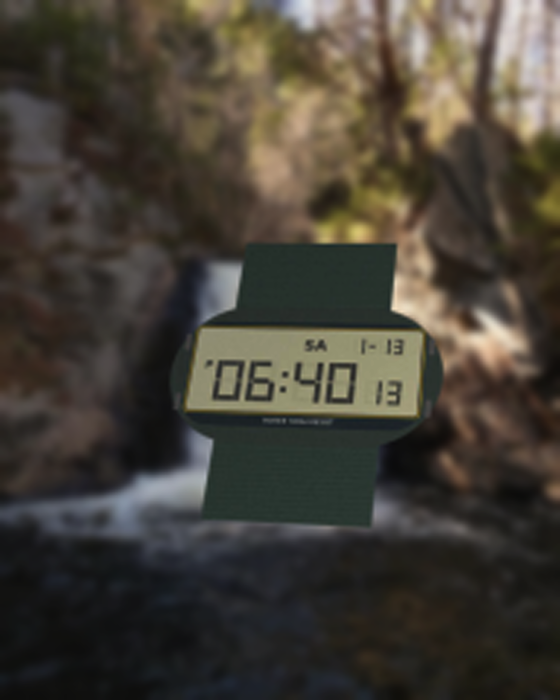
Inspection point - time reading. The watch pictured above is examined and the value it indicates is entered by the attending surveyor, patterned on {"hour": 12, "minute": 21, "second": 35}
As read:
{"hour": 6, "minute": 40, "second": 13}
